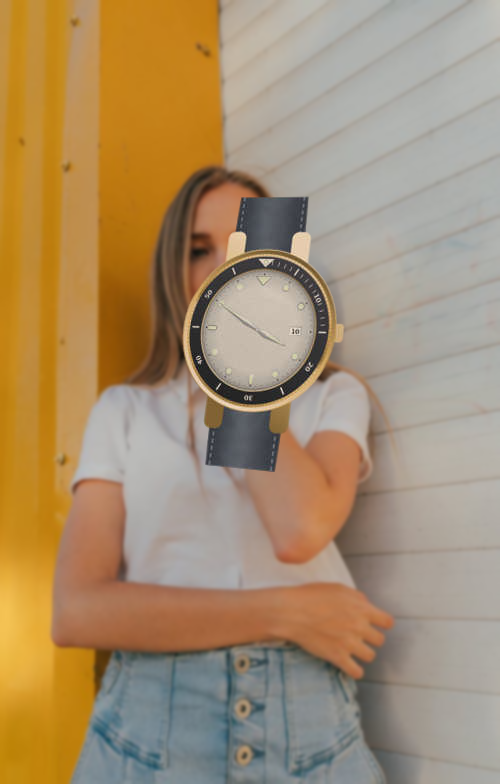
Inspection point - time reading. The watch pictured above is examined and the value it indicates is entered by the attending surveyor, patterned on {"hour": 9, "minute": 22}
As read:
{"hour": 3, "minute": 50}
